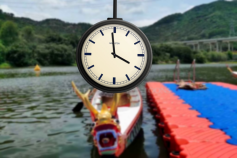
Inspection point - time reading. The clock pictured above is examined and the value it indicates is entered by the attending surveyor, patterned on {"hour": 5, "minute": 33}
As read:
{"hour": 3, "minute": 59}
